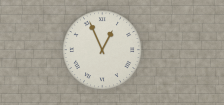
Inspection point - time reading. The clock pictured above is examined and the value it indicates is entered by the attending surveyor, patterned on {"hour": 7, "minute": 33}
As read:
{"hour": 12, "minute": 56}
